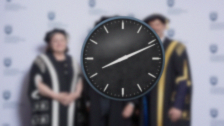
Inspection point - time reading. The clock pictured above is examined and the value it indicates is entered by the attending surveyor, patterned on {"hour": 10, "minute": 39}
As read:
{"hour": 8, "minute": 11}
